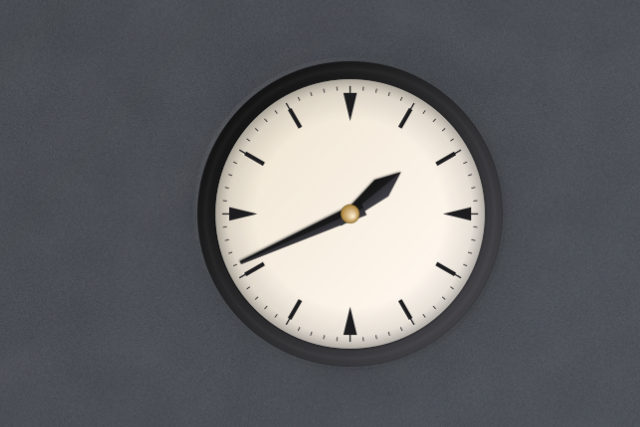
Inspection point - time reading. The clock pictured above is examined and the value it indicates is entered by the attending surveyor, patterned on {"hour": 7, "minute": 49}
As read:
{"hour": 1, "minute": 41}
